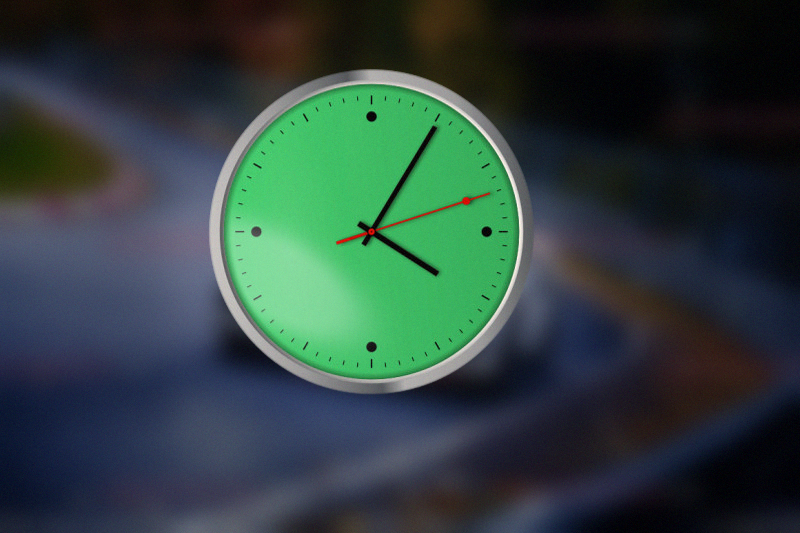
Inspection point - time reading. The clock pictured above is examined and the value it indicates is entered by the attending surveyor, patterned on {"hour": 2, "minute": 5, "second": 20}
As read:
{"hour": 4, "minute": 5, "second": 12}
